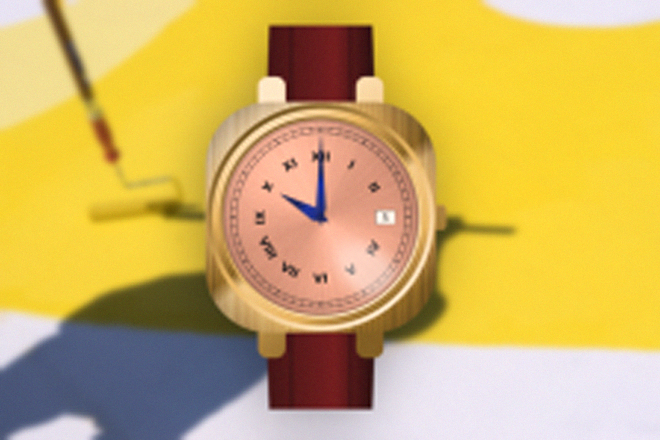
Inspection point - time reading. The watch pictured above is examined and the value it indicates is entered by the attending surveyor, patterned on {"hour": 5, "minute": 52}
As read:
{"hour": 10, "minute": 0}
